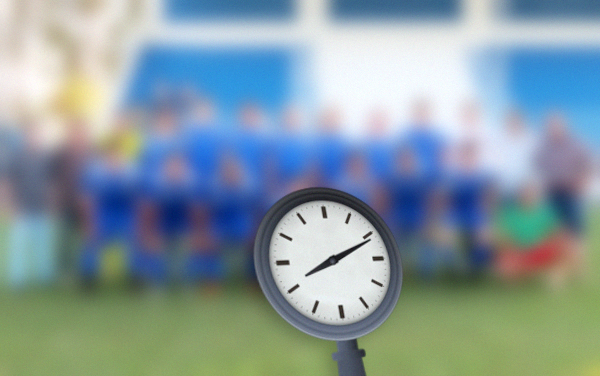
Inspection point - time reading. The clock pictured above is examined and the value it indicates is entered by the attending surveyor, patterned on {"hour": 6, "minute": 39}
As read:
{"hour": 8, "minute": 11}
